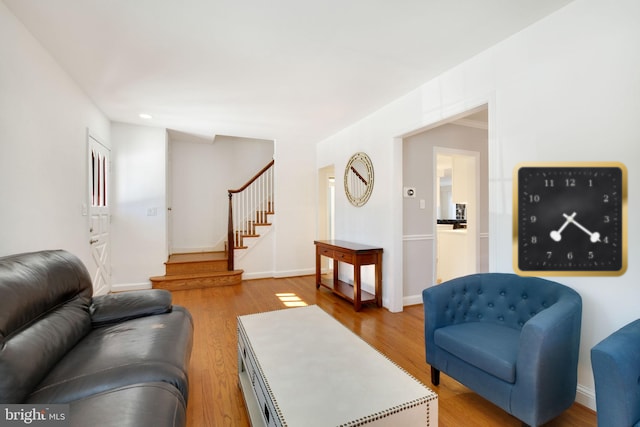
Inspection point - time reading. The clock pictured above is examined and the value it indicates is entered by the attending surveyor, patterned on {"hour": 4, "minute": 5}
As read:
{"hour": 7, "minute": 21}
